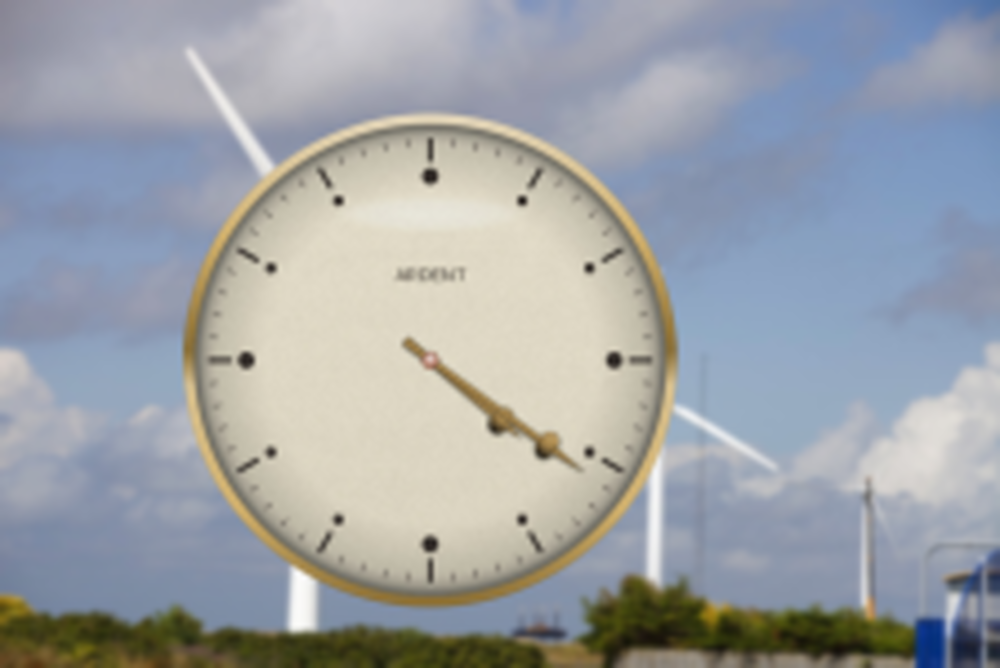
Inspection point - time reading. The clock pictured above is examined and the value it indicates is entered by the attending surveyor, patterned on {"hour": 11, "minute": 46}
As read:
{"hour": 4, "minute": 21}
